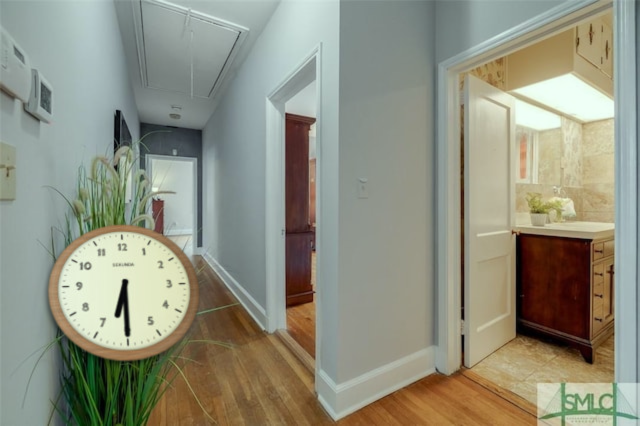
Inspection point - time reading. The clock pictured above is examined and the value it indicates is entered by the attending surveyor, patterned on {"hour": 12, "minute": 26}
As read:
{"hour": 6, "minute": 30}
